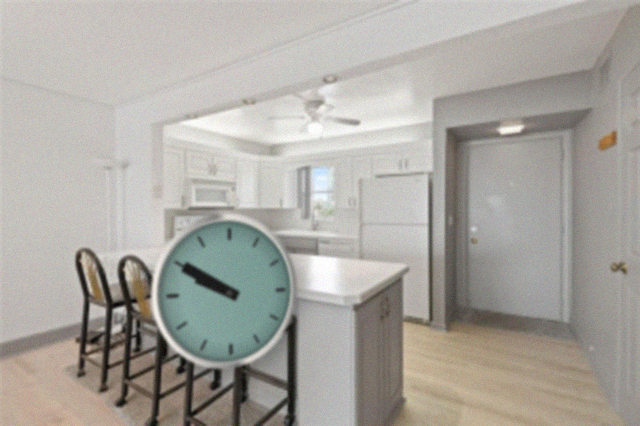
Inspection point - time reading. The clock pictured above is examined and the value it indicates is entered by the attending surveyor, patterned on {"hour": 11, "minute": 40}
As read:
{"hour": 9, "minute": 50}
